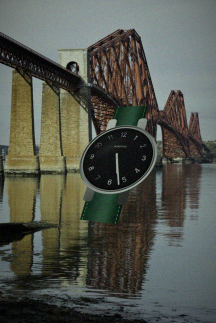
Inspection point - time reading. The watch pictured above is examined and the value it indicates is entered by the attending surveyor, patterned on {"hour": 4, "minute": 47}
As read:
{"hour": 5, "minute": 27}
